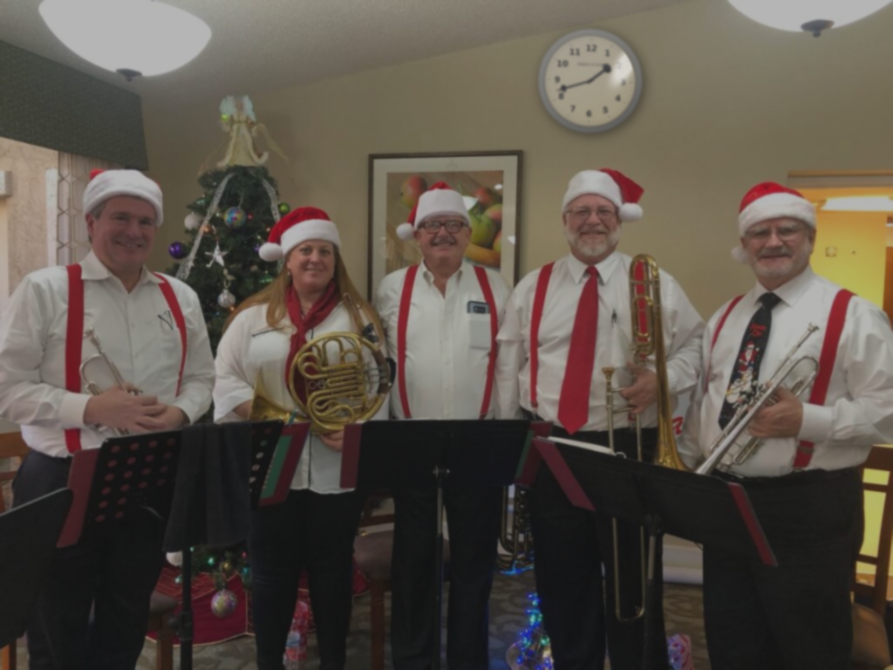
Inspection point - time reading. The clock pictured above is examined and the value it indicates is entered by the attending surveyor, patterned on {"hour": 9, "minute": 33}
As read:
{"hour": 1, "minute": 42}
